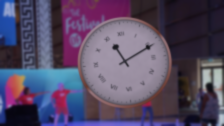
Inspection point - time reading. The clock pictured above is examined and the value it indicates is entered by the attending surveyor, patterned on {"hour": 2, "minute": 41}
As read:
{"hour": 11, "minute": 11}
